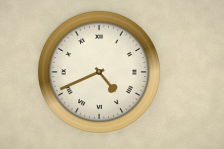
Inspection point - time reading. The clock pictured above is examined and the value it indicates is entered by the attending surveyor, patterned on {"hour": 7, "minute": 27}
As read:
{"hour": 4, "minute": 41}
